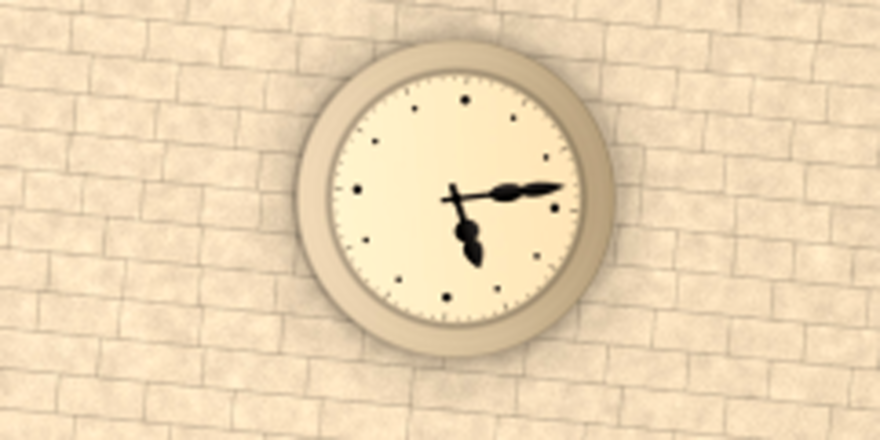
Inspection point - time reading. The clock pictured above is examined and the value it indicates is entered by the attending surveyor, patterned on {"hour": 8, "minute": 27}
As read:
{"hour": 5, "minute": 13}
